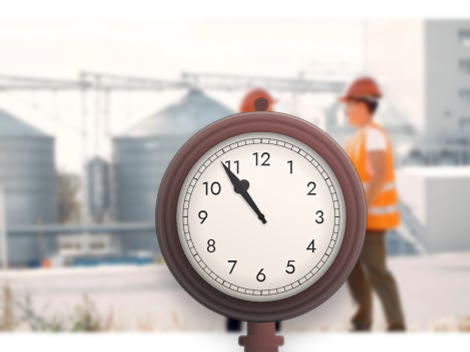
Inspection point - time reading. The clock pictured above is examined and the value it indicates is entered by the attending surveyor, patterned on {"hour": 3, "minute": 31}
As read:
{"hour": 10, "minute": 54}
